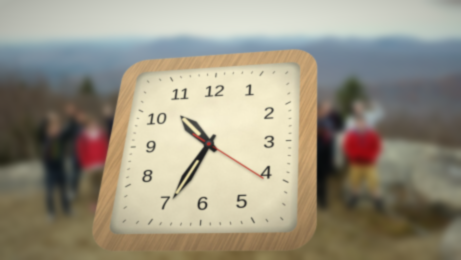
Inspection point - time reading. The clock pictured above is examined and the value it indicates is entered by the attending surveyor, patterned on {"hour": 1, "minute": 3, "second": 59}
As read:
{"hour": 10, "minute": 34, "second": 21}
